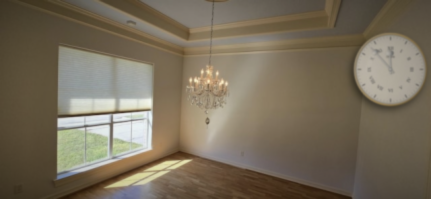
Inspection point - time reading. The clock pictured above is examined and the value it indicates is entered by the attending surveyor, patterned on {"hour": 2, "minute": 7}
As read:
{"hour": 11, "minute": 53}
